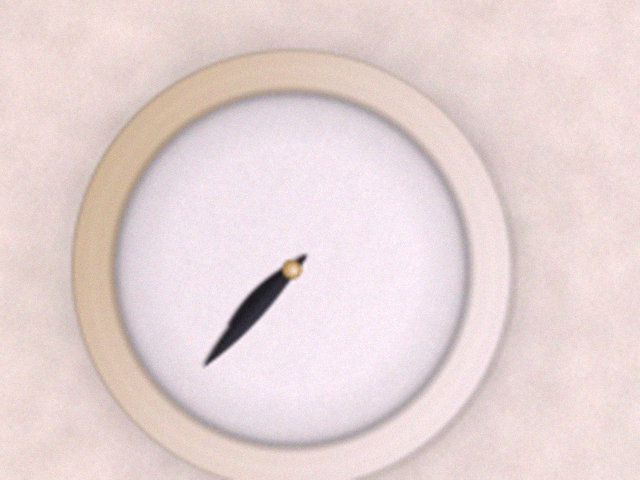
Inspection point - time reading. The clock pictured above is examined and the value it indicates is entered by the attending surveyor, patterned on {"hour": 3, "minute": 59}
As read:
{"hour": 7, "minute": 37}
